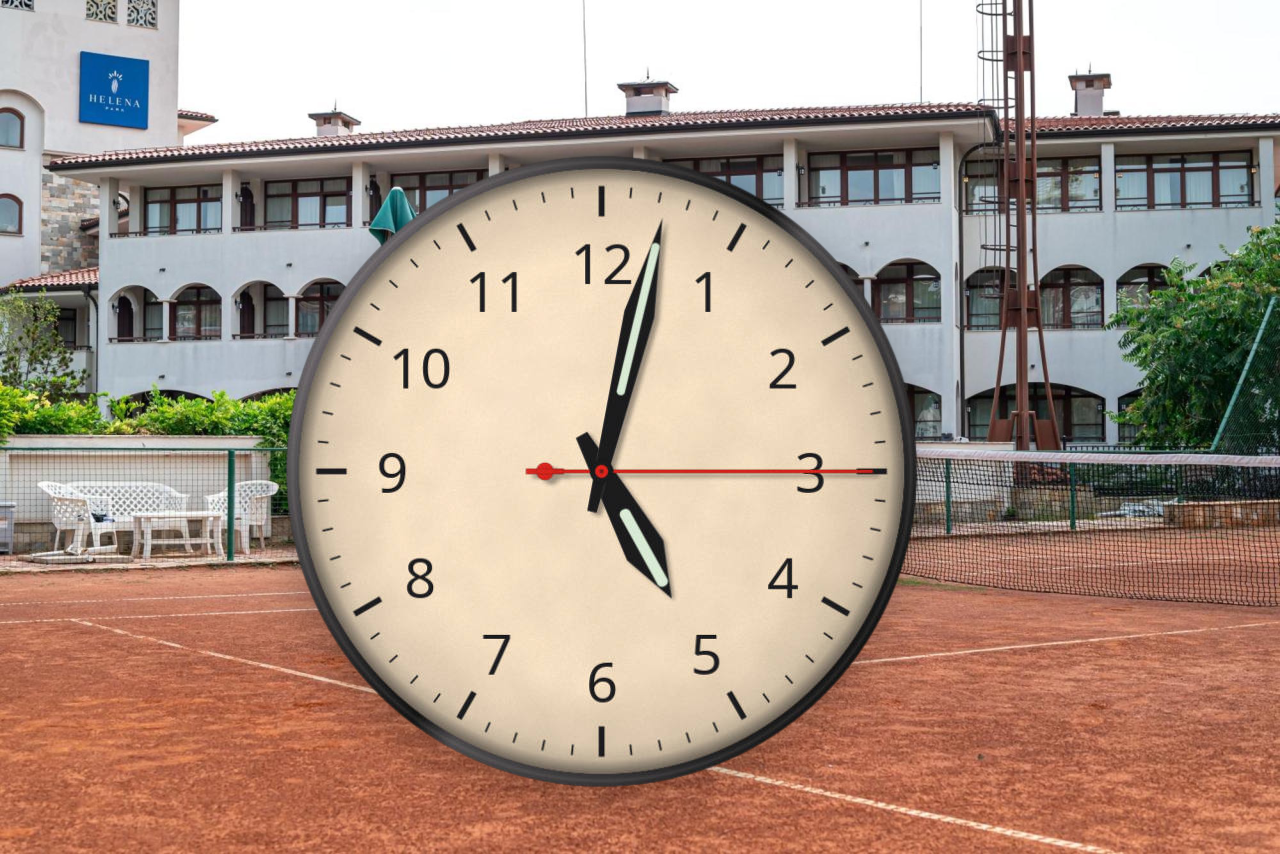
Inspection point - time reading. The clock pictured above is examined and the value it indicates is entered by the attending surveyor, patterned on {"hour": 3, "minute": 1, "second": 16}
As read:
{"hour": 5, "minute": 2, "second": 15}
